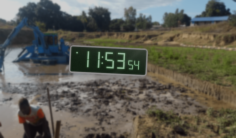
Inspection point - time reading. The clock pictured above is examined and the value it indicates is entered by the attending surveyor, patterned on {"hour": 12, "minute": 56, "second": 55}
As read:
{"hour": 11, "minute": 53, "second": 54}
